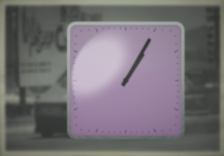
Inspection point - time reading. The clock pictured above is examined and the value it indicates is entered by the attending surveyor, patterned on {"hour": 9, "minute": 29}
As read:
{"hour": 1, "minute": 5}
